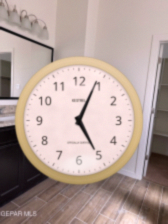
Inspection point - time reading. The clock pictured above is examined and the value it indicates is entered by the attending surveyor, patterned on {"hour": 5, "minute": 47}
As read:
{"hour": 5, "minute": 4}
